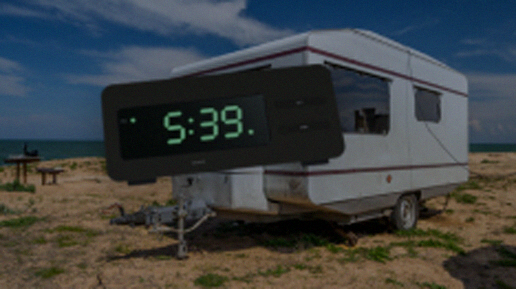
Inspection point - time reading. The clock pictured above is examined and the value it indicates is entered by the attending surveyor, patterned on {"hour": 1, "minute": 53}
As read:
{"hour": 5, "minute": 39}
